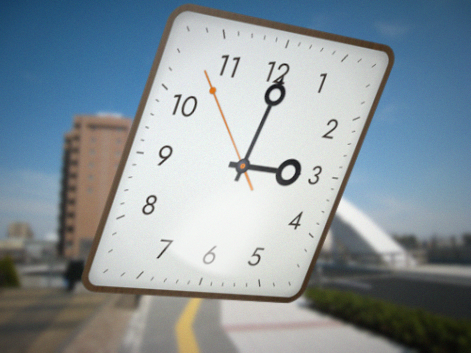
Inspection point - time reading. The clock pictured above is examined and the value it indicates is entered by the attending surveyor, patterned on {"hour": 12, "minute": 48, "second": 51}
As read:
{"hour": 3, "minute": 0, "second": 53}
